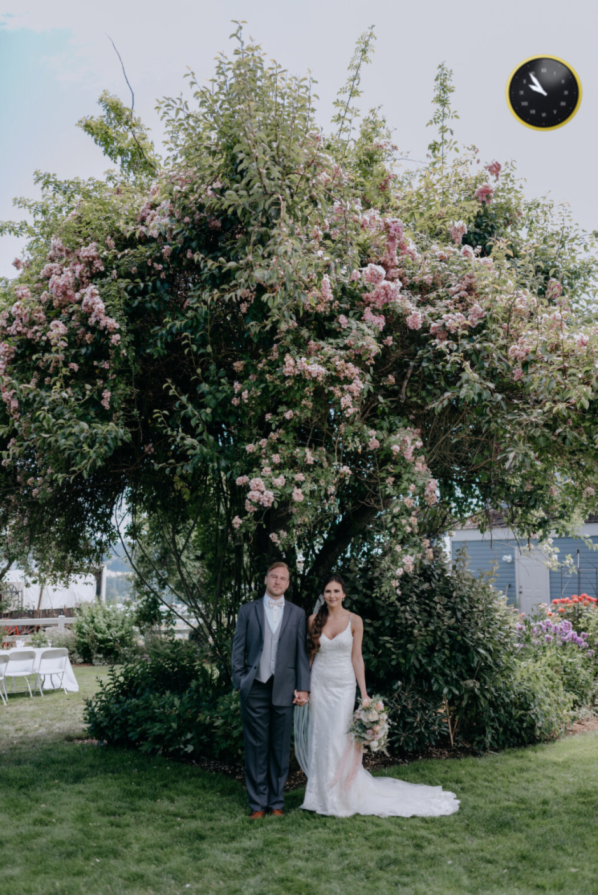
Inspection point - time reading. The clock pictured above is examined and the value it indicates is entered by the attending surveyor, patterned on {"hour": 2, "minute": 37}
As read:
{"hour": 9, "minute": 54}
